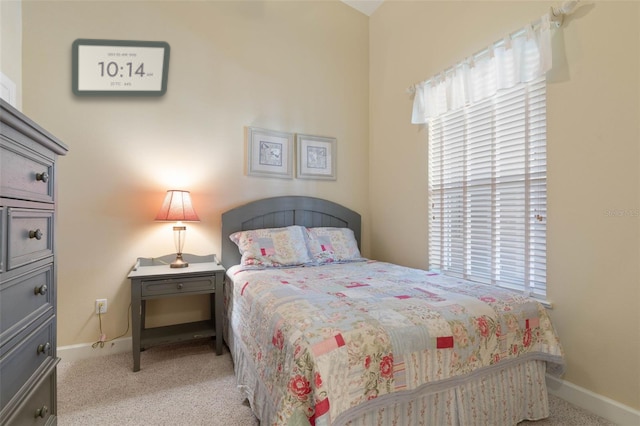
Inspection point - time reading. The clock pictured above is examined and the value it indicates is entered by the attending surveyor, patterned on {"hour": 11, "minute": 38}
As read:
{"hour": 10, "minute": 14}
